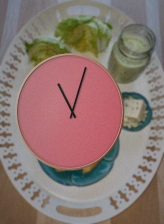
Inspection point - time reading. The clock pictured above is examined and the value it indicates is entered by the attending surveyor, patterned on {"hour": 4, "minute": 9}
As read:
{"hour": 11, "minute": 3}
